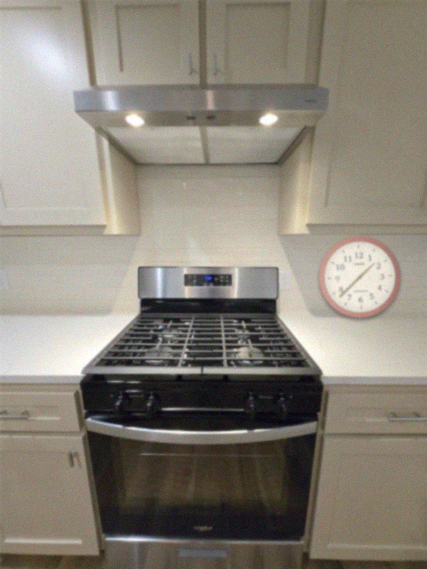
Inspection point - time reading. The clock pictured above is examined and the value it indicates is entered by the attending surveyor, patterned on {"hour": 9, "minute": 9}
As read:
{"hour": 1, "minute": 38}
